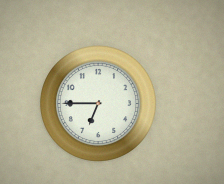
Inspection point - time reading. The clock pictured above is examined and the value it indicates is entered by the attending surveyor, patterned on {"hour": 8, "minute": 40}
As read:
{"hour": 6, "minute": 45}
